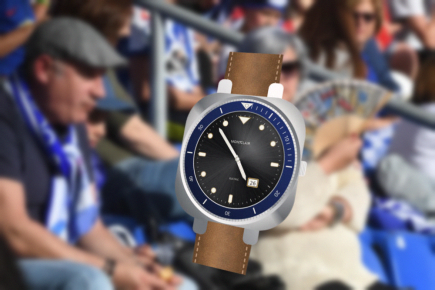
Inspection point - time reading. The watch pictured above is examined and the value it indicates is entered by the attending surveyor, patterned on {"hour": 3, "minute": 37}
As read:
{"hour": 4, "minute": 53}
